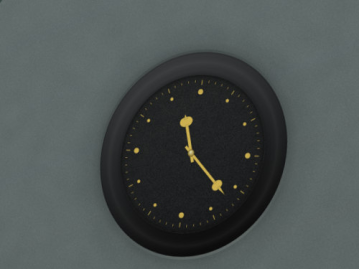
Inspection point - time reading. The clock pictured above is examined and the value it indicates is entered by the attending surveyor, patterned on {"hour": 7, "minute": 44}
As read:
{"hour": 11, "minute": 22}
